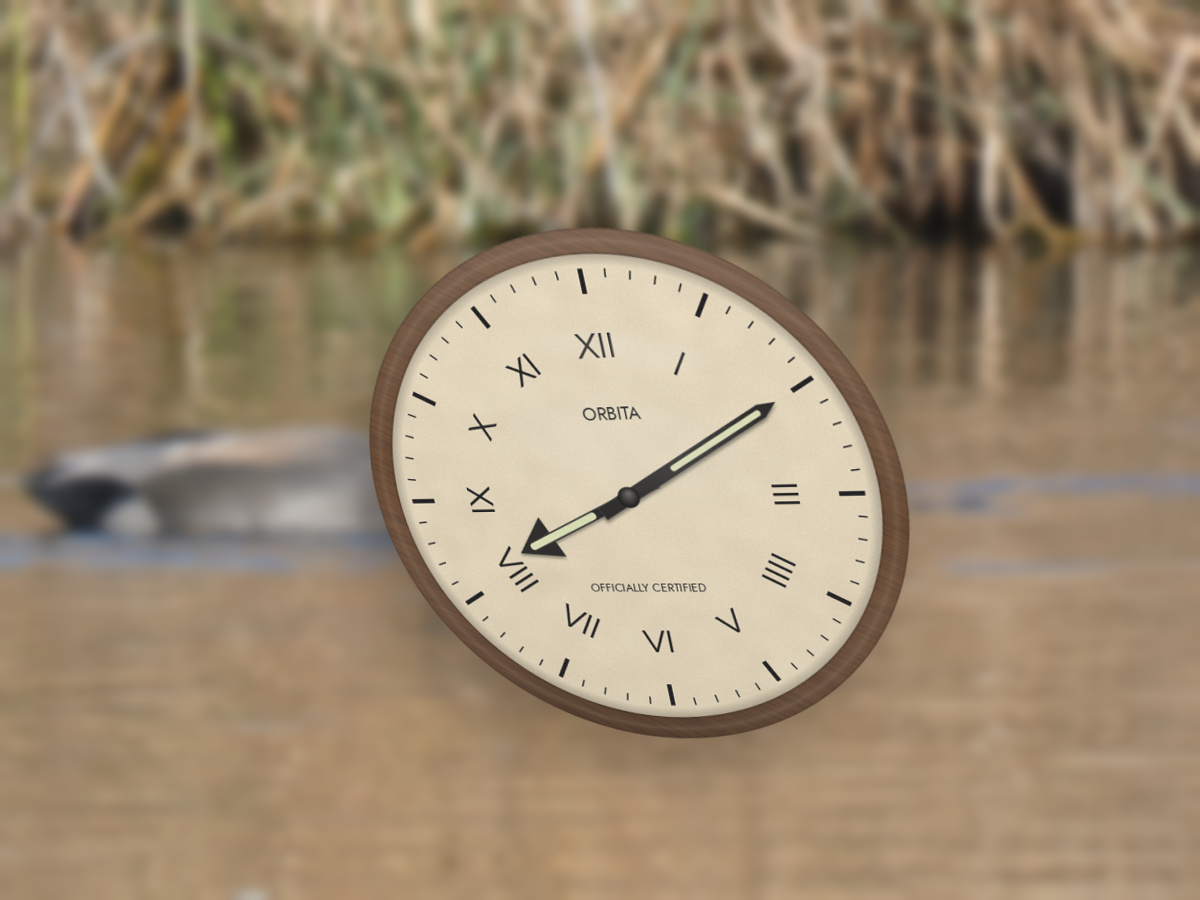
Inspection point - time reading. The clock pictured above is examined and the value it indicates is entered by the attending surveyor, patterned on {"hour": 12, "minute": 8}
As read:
{"hour": 8, "minute": 10}
